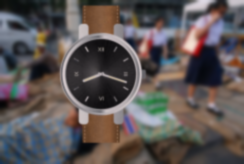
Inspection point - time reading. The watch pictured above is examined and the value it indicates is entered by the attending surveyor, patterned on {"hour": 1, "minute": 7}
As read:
{"hour": 8, "minute": 18}
